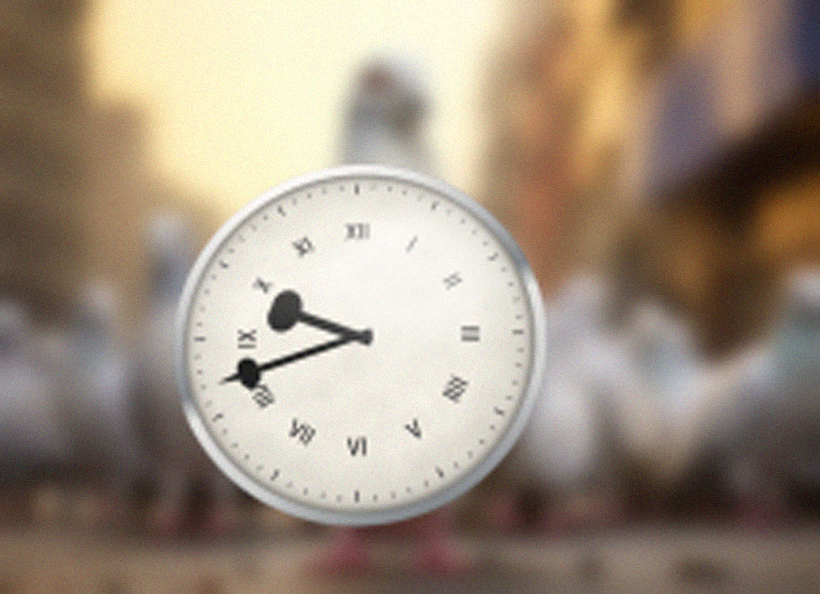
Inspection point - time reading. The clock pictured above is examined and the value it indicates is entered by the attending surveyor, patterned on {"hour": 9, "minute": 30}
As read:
{"hour": 9, "minute": 42}
